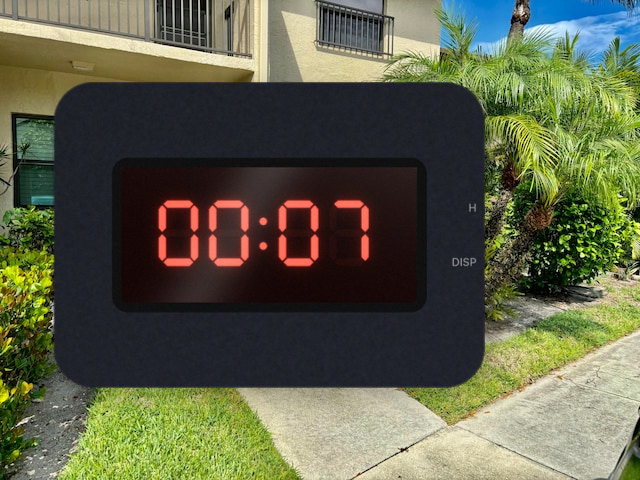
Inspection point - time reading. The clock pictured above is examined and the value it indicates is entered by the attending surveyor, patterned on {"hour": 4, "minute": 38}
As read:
{"hour": 0, "minute": 7}
